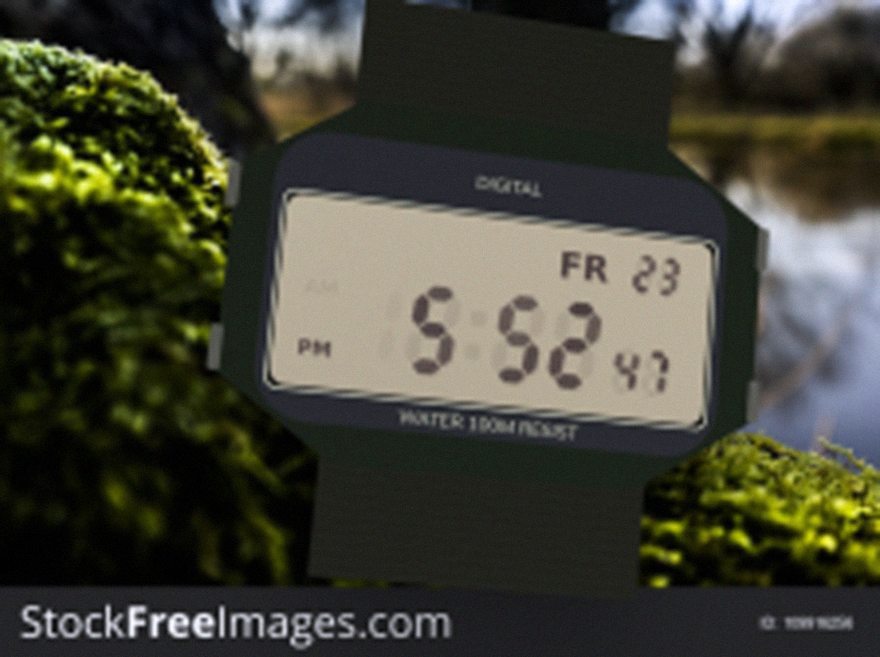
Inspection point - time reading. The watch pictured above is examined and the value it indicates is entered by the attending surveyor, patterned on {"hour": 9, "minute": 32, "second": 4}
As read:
{"hour": 5, "minute": 52, "second": 47}
